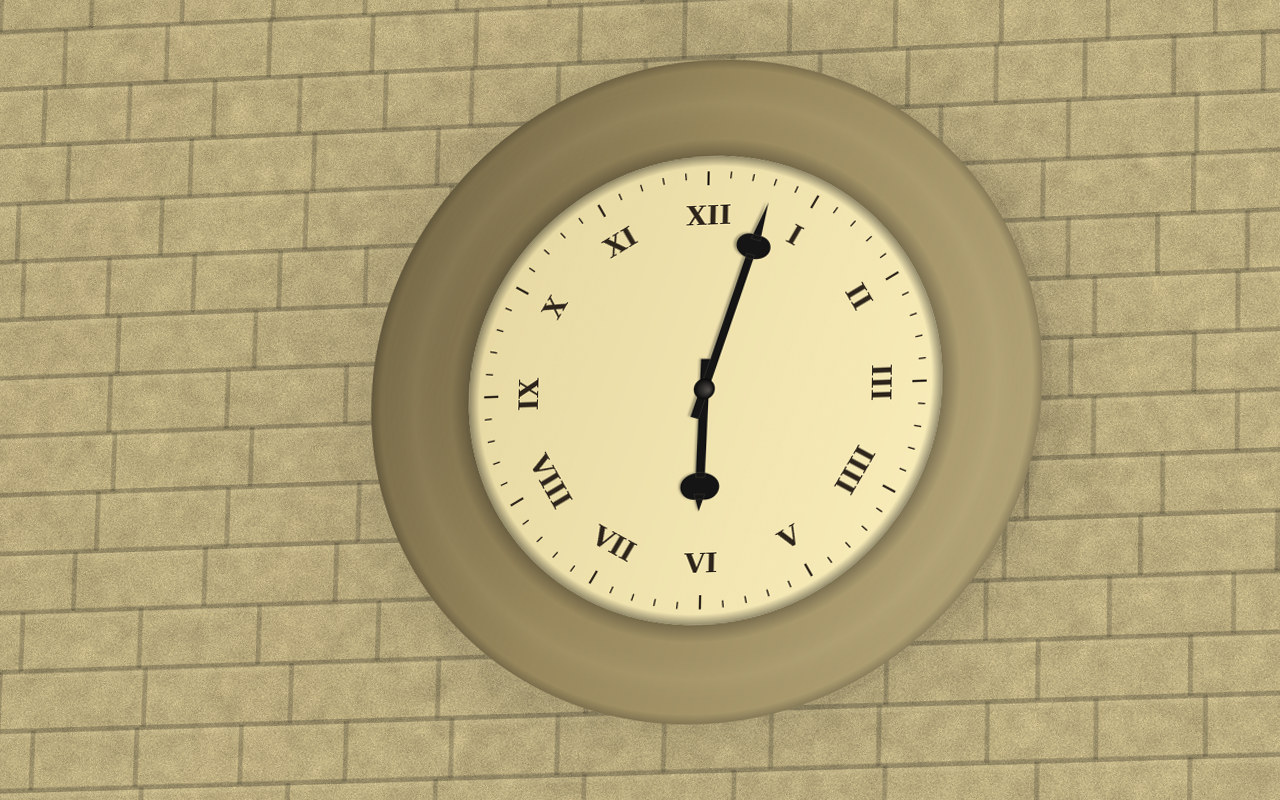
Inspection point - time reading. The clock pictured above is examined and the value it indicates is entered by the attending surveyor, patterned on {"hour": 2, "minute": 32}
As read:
{"hour": 6, "minute": 3}
